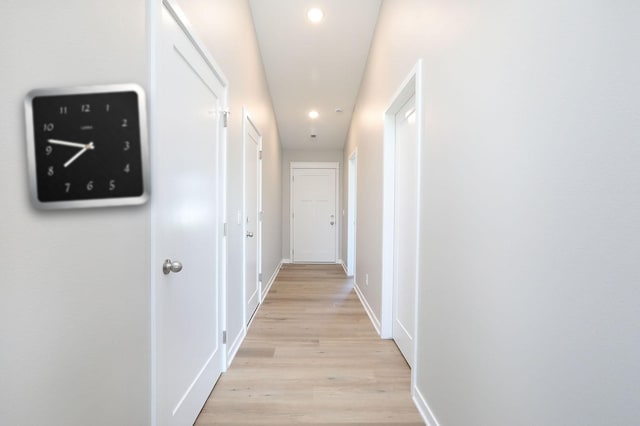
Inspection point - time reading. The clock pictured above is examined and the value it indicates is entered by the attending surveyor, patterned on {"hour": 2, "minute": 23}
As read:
{"hour": 7, "minute": 47}
